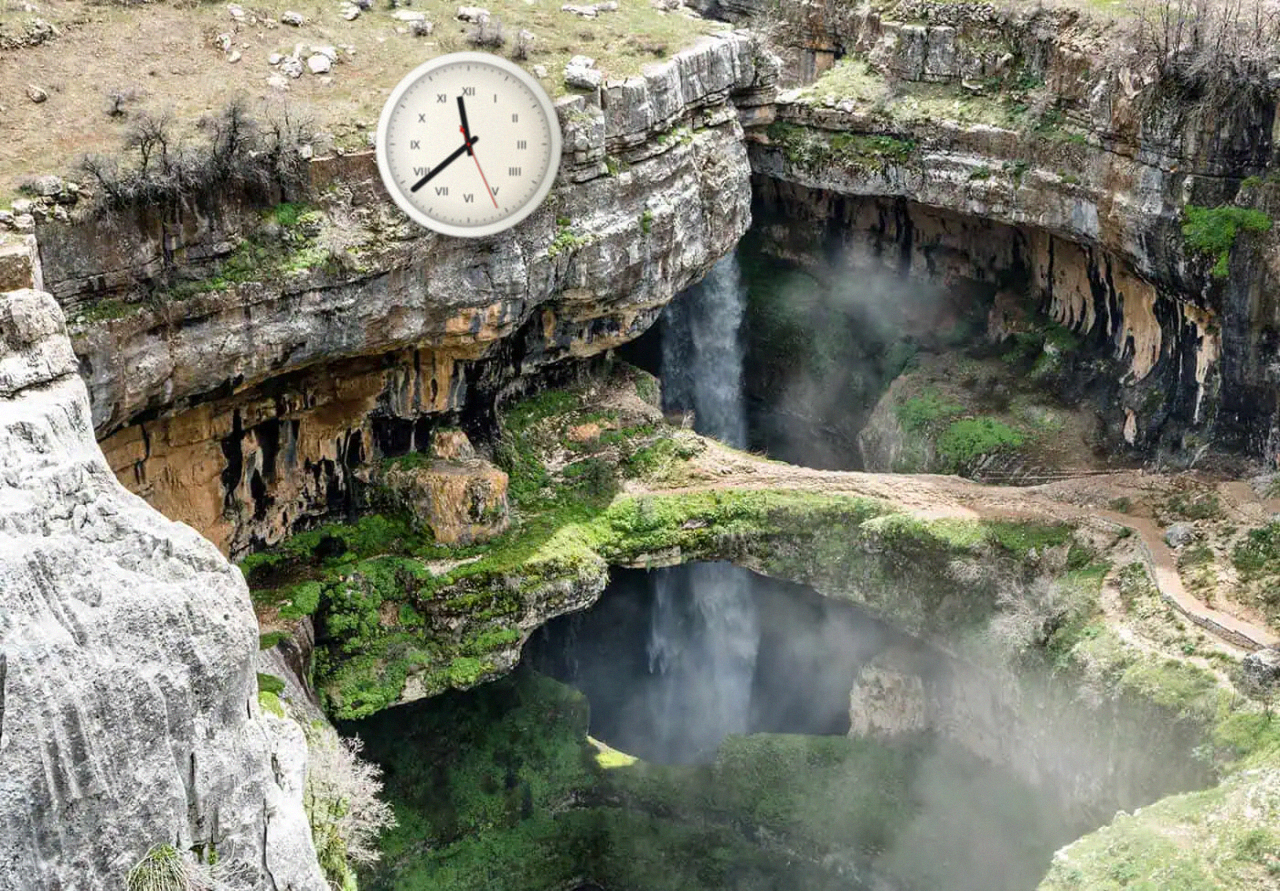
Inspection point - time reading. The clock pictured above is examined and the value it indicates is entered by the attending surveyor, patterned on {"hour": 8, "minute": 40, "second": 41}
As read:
{"hour": 11, "minute": 38, "second": 26}
